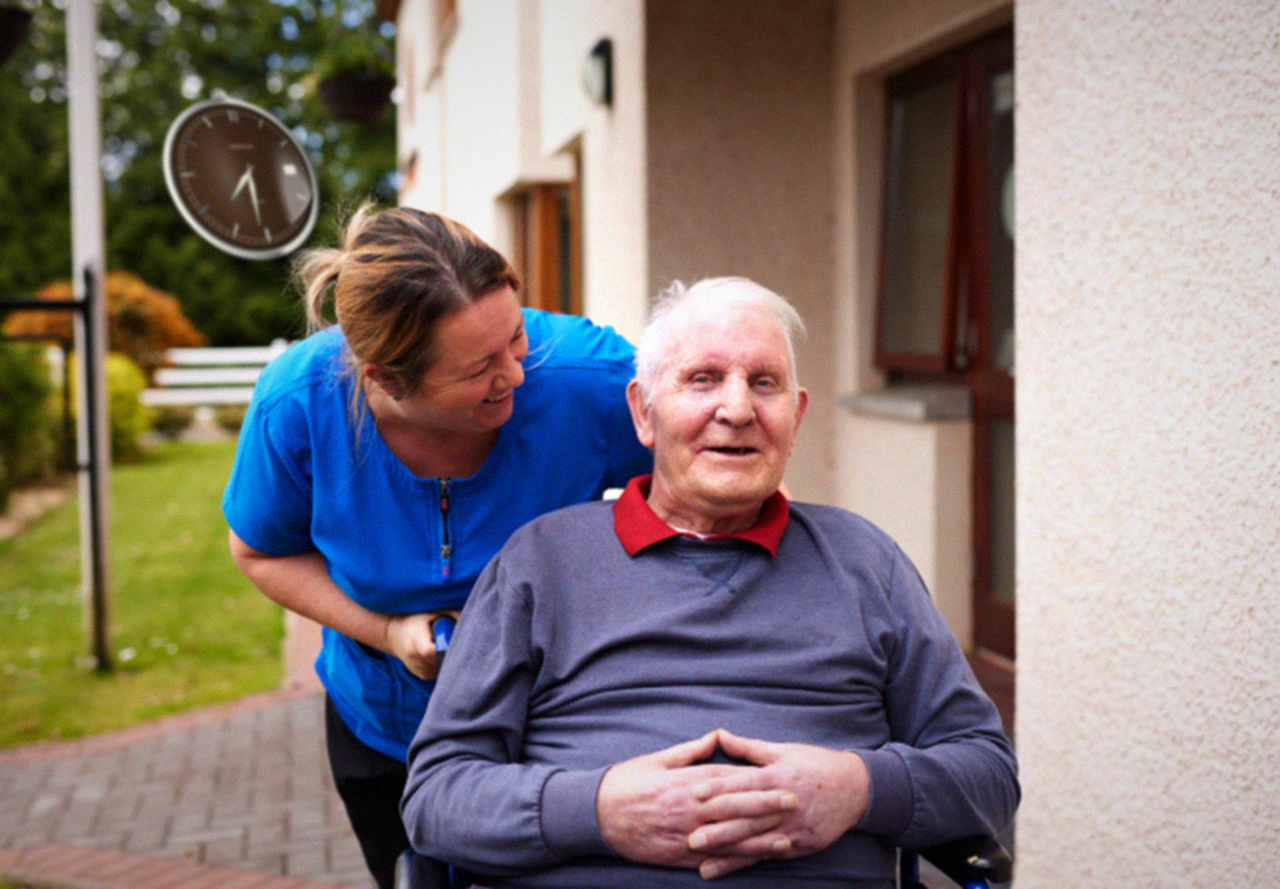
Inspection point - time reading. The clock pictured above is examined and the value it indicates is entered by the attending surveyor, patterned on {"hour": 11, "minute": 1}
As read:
{"hour": 7, "minute": 31}
